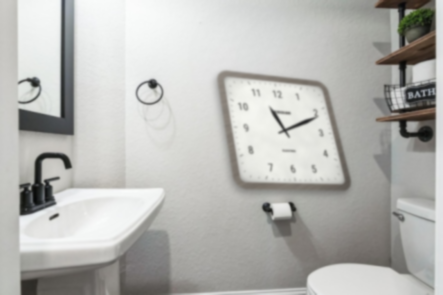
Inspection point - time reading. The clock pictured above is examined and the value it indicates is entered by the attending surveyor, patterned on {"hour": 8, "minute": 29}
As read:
{"hour": 11, "minute": 11}
